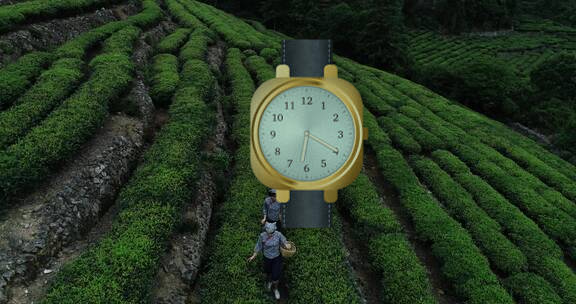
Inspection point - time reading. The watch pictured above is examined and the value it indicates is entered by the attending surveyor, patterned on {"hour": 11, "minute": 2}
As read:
{"hour": 6, "minute": 20}
